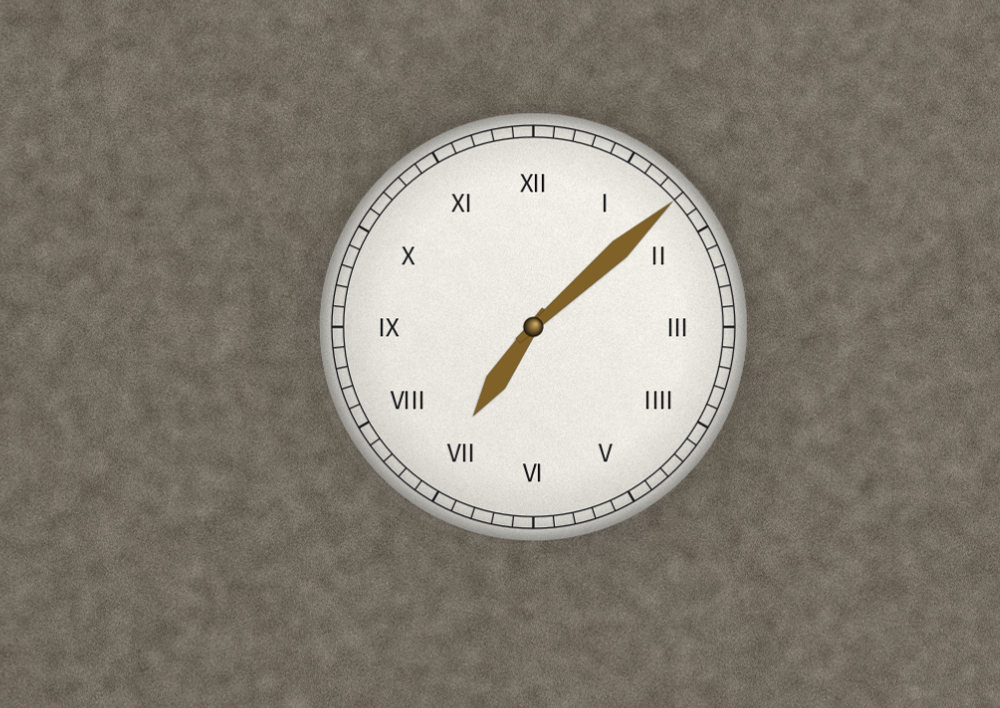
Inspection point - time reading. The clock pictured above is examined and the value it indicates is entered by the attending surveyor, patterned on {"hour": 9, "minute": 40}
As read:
{"hour": 7, "minute": 8}
